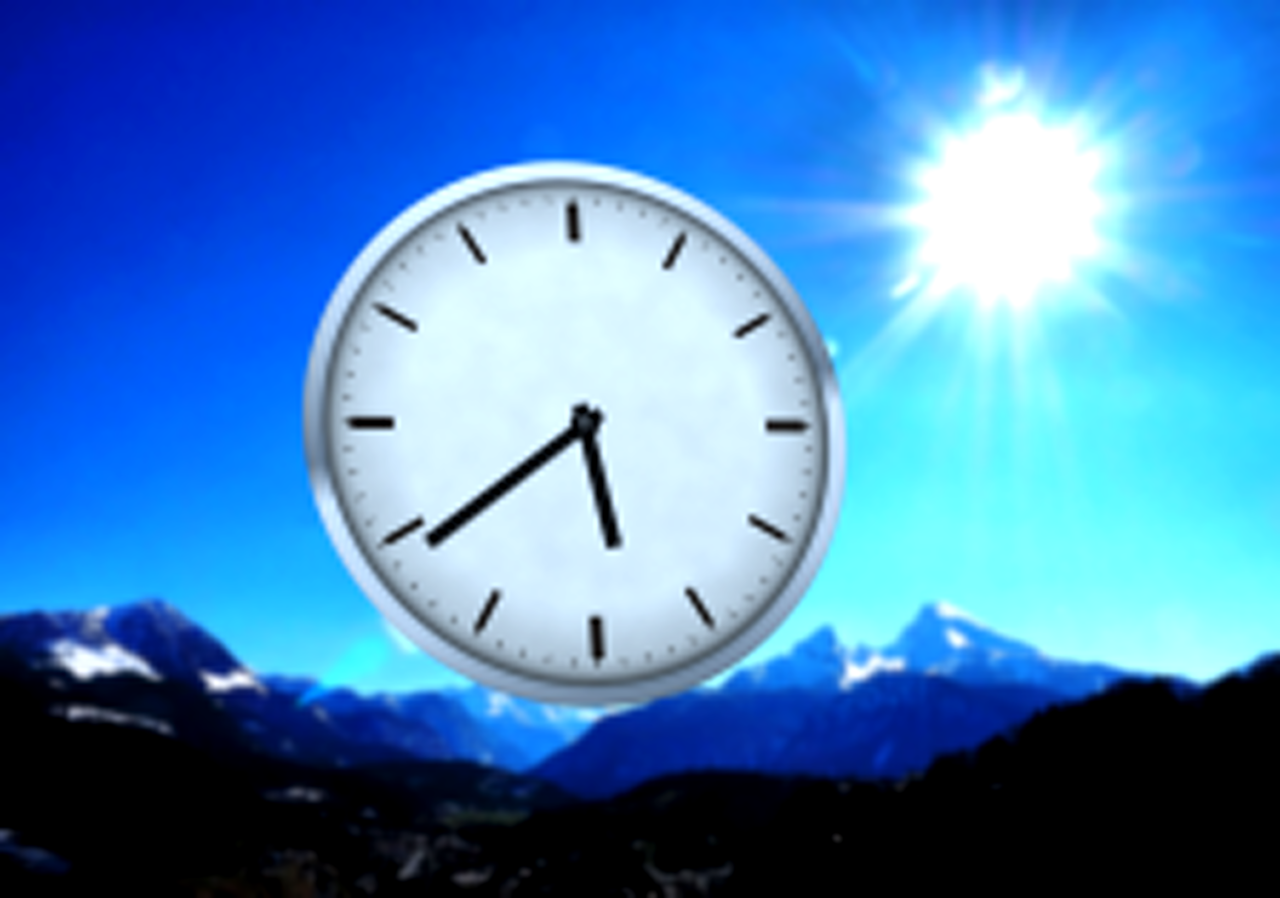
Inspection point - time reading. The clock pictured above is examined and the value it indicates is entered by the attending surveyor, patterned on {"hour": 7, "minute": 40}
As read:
{"hour": 5, "minute": 39}
